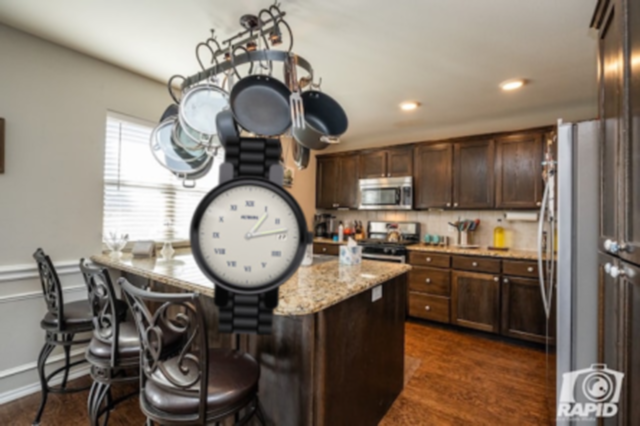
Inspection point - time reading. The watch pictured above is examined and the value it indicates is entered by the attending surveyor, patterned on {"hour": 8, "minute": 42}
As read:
{"hour": 1, "minute": 13}
